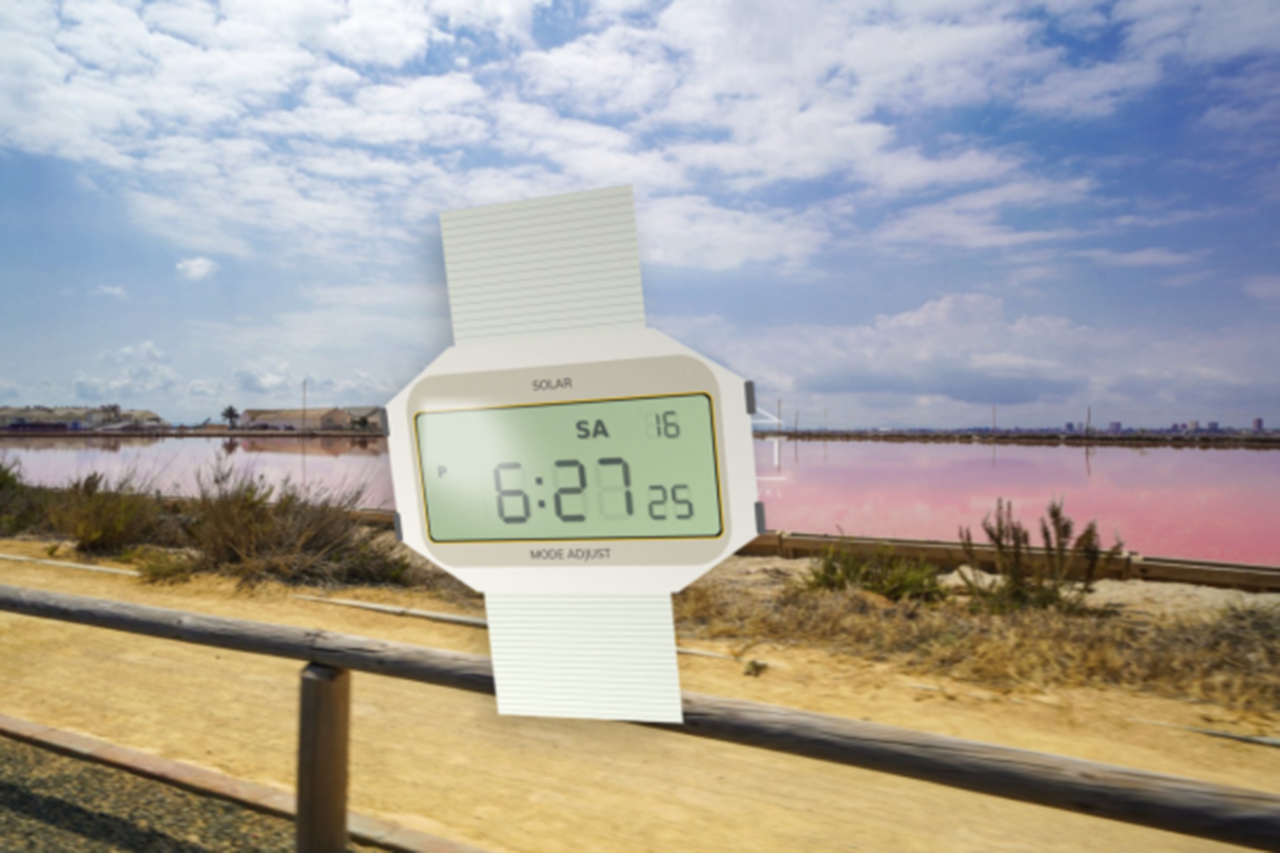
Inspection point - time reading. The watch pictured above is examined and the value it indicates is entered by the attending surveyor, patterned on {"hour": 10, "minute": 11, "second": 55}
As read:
{"hour": 6, "minute": 27, "second": 25}
